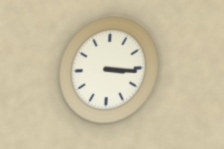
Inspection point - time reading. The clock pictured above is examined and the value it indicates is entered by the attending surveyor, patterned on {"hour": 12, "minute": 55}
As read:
{"hour": 3, "minute": 16}
